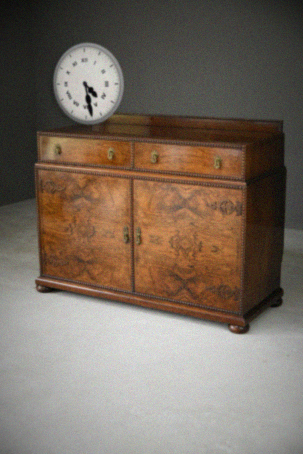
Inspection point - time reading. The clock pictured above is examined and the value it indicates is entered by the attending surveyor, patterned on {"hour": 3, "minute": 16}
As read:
{"hour": 4, "minute": 28}
